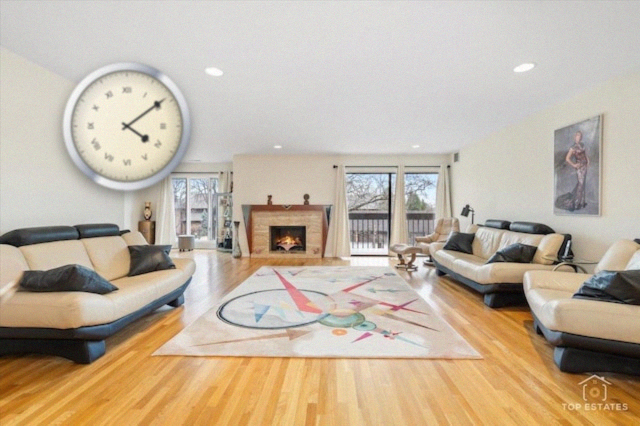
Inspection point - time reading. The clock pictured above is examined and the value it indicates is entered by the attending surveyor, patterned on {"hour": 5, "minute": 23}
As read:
{"hour": 4, "minute": 9}
